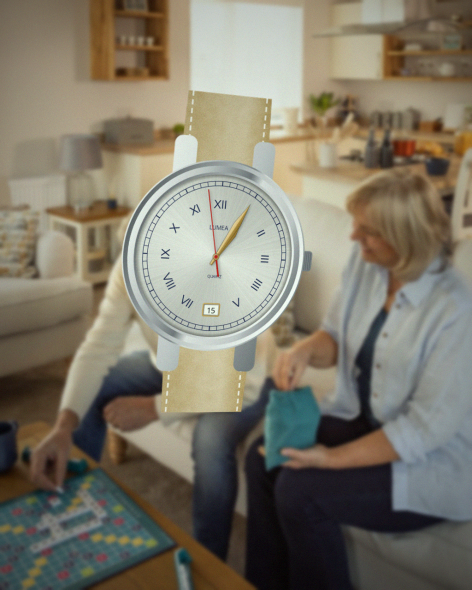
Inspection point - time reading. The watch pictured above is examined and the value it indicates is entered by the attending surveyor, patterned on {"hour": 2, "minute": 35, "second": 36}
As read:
{"hour": 1, "minute": 4, "second": 58}
